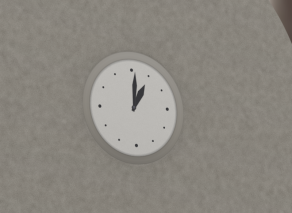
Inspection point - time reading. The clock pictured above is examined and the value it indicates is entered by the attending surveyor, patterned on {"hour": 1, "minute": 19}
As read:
{"hour": 1, "minute": 1}
